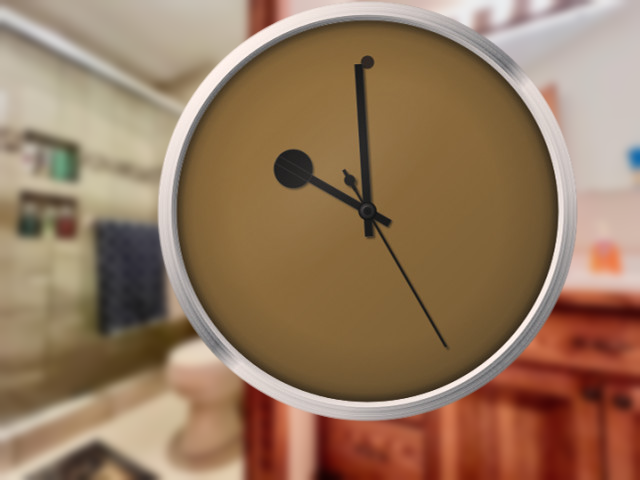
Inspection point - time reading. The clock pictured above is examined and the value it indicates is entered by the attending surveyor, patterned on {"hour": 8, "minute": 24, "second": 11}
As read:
{"hour": 9, "minute": 59, "second": 25}
